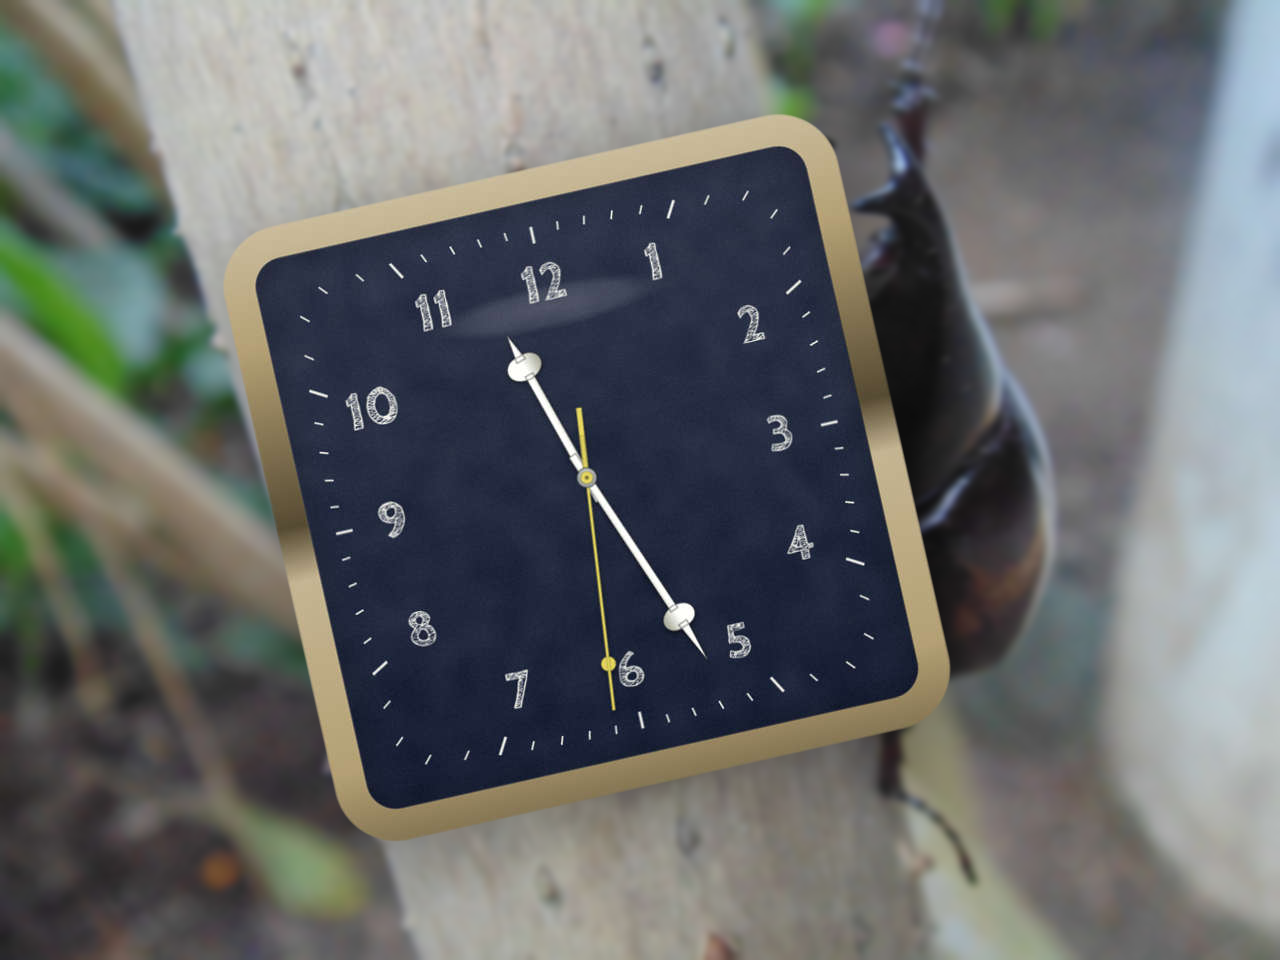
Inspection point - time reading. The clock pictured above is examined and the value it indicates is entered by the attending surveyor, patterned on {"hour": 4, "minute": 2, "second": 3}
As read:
{"hour": 11, "minute": 26, "second": 31}
